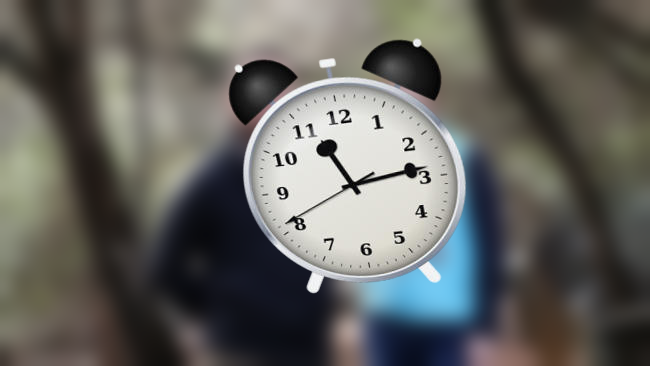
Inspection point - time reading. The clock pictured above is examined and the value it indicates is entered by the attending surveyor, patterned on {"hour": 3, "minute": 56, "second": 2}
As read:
{"hour": 11, "minute": 13, "second": 41}
